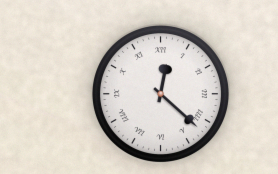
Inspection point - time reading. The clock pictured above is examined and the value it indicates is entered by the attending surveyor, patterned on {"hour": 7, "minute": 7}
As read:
{"hour": 12, "minute": 22}
